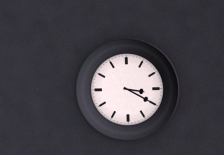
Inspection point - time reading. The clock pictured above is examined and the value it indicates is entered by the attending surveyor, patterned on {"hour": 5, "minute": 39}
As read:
{"hour": 3, "minute": 20}
